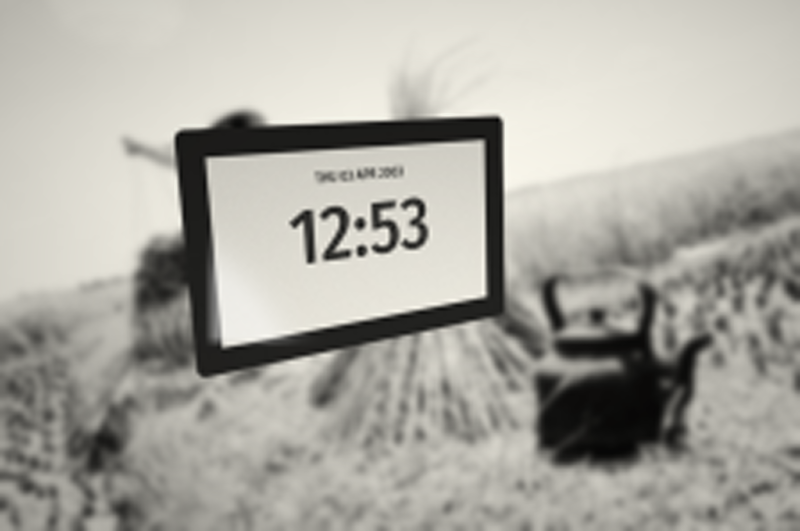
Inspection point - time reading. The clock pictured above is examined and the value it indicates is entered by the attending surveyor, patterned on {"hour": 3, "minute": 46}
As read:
{"hour": 12, "minute": 53}
